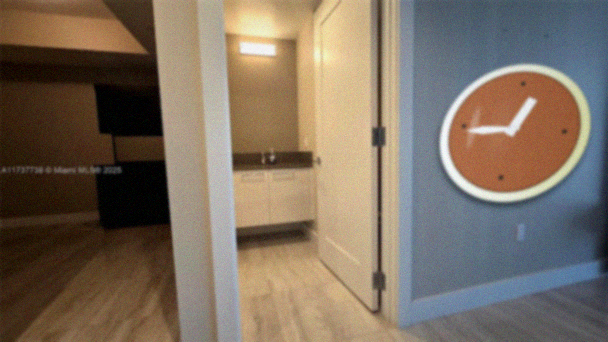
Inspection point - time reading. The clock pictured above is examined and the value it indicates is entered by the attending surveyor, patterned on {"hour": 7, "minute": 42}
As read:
{"hour": 12, "minute": 44}
